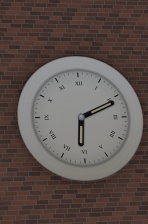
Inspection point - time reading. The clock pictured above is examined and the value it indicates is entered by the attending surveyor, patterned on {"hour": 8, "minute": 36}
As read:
{"hour": 6, "minute": 11}
